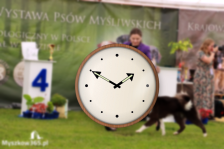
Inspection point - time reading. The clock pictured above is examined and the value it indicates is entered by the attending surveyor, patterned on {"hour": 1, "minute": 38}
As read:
{"hour": 1, "minute": 50}
